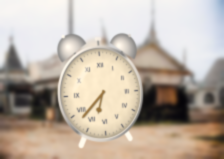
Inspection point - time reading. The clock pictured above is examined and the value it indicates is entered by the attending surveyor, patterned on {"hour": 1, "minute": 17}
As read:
{"hour": 6, "minute": 38}
